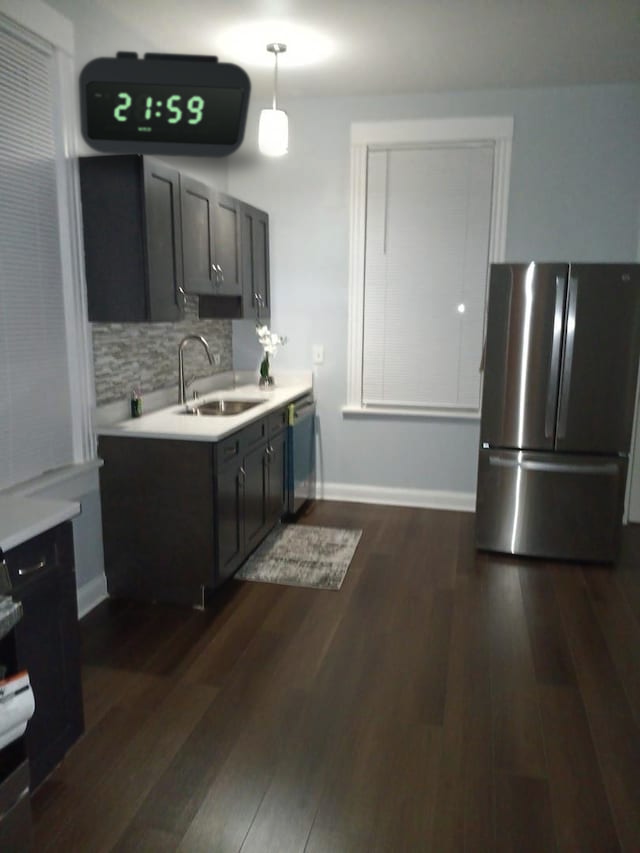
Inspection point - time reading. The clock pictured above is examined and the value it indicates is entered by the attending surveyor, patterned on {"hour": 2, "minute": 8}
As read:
{"hour": 21, "minute": 59}
